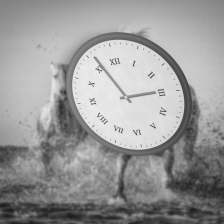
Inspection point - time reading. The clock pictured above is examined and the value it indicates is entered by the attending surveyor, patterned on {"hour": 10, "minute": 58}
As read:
{"hour": 2, "minute": 56}
